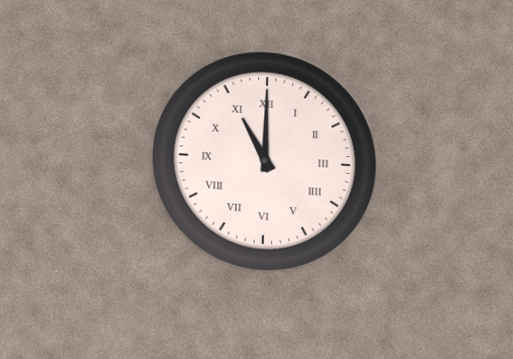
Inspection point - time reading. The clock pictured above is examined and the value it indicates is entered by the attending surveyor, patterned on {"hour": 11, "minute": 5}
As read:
{"hour": 11, "minute": 0}
